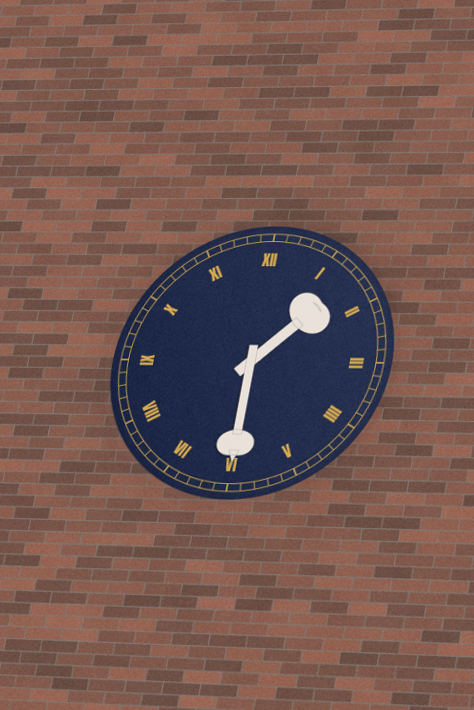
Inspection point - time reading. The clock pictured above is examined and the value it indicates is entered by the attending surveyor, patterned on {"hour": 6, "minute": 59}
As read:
{"hour": 1, "minute": 30}
